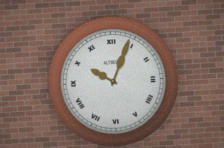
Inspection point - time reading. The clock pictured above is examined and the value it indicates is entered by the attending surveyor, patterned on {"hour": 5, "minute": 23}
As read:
{"hour": 10, "minute": 4}
